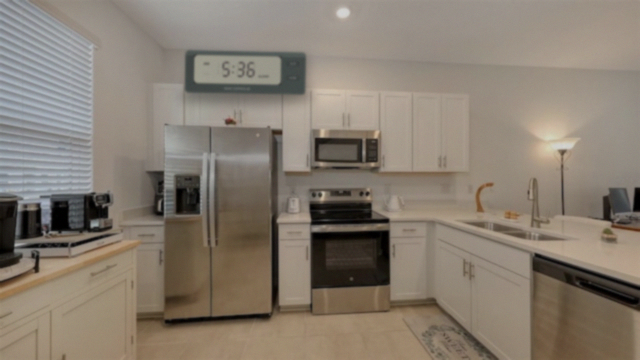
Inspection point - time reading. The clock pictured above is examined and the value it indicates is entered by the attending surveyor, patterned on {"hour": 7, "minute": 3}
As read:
{"hour": 5, "minute": 36}
